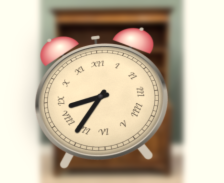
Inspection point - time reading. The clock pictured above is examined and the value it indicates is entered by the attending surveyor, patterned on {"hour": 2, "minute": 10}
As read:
{"hour": 8, "minute": 36}
